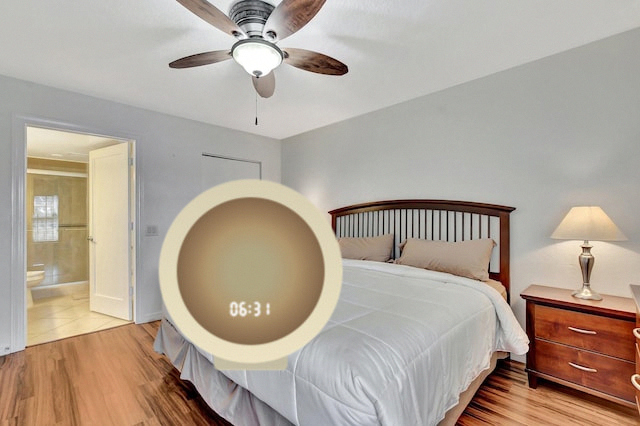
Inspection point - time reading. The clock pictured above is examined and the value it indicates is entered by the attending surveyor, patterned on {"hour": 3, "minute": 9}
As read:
{"hour": 6, "minute": 31}
